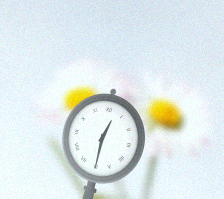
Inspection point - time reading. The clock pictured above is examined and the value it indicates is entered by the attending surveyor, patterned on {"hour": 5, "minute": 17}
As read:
{"hour": 12, "minute": 30}
